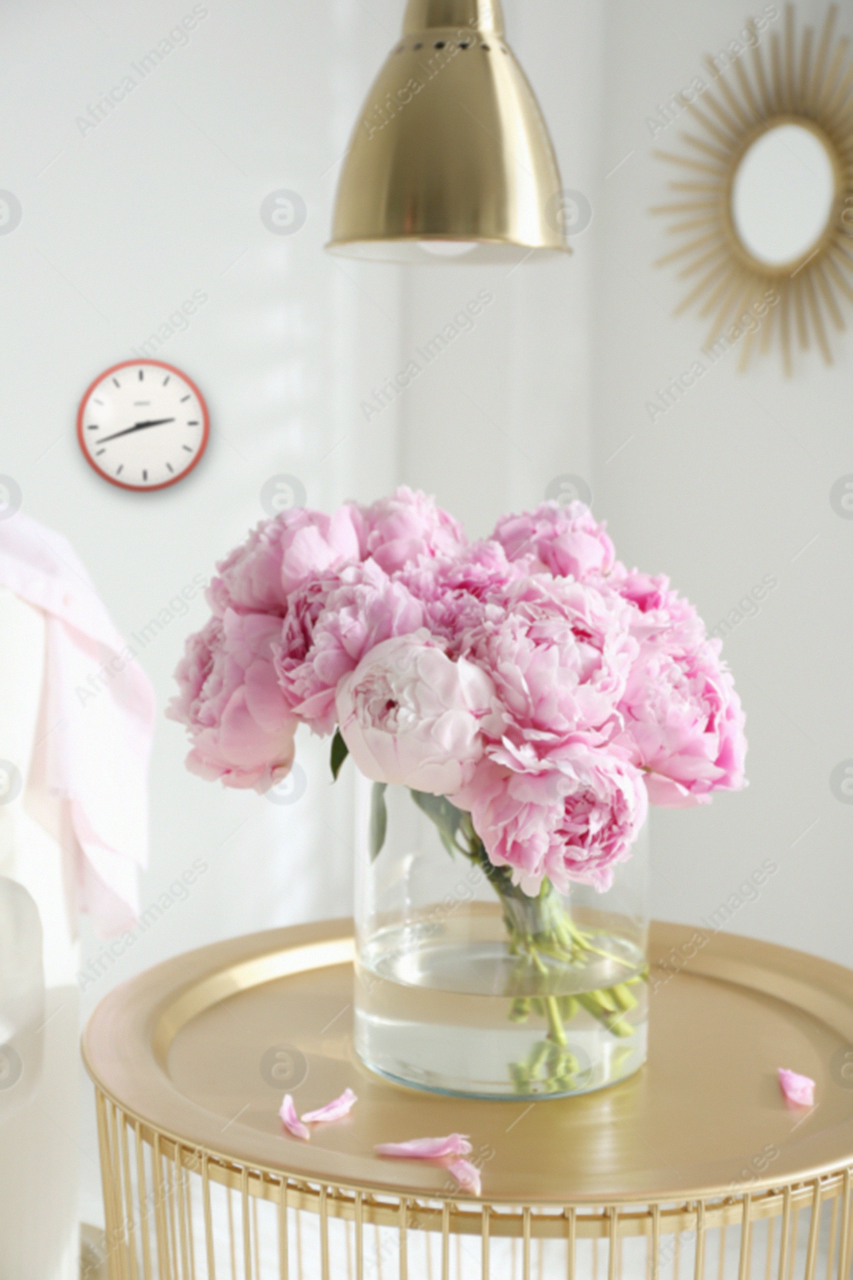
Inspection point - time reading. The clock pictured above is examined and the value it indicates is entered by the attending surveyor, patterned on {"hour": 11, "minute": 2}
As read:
{"hour": 2, "minute": 42}
